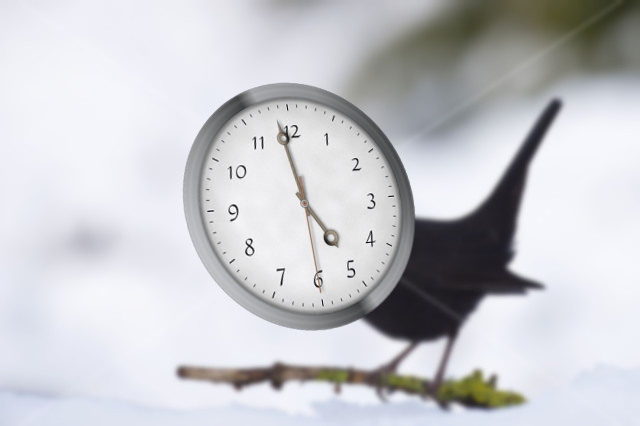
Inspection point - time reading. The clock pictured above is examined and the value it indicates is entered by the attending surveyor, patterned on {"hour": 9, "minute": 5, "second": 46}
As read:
{"hour": 4, "minute": 58, "second": 30}
